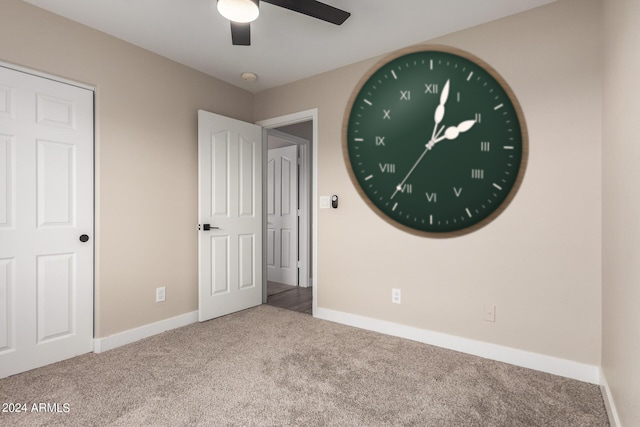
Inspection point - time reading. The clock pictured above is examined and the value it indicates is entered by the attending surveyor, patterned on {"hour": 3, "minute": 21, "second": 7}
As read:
{"hour": 2, "minute": 2, "second": 36}
